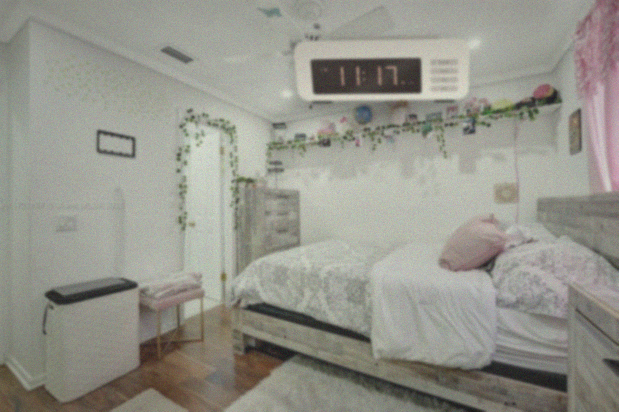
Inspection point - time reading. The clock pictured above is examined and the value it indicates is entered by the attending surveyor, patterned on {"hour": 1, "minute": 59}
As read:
{"hour": 11, "minute": 17}
